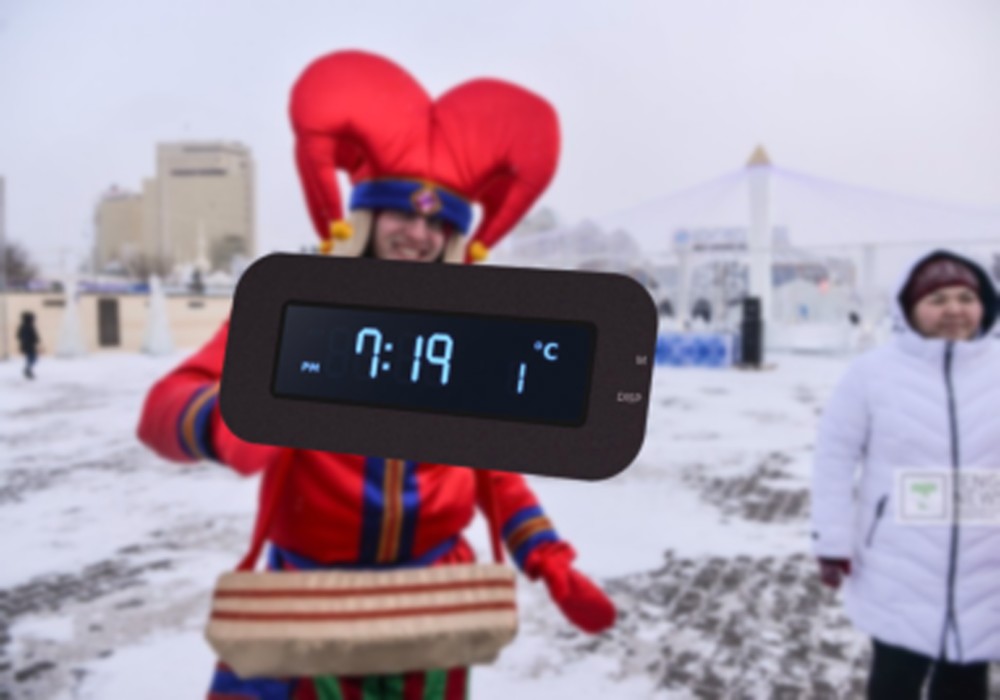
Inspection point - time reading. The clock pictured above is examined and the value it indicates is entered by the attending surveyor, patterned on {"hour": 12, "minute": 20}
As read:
{"hour": 7, "minute": 19}
